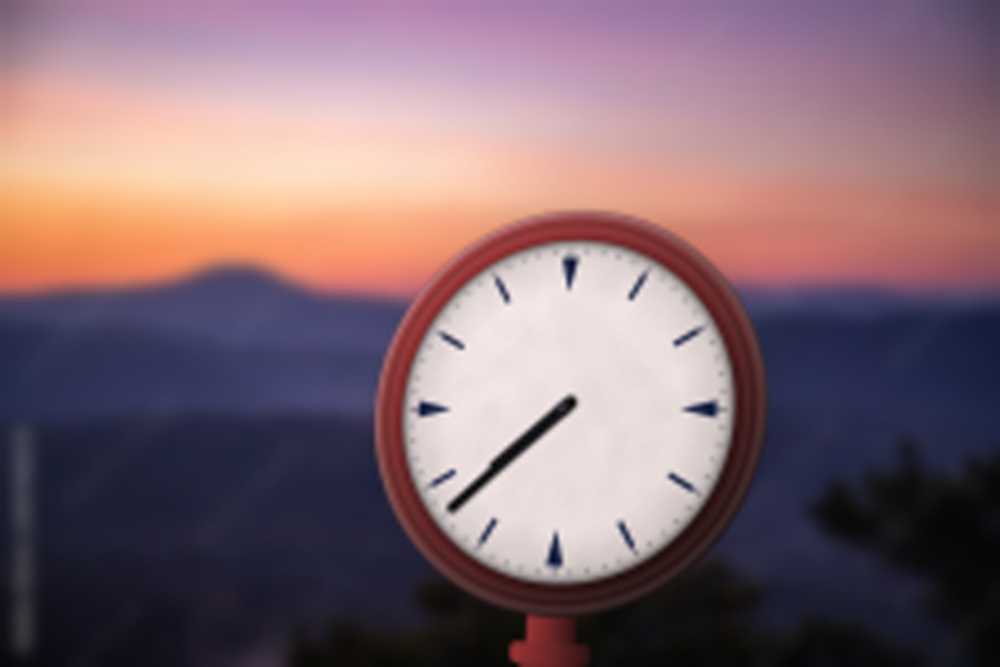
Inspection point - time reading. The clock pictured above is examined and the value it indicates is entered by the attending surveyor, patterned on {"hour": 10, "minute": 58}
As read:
{"hour": 7, "minute": 38}
